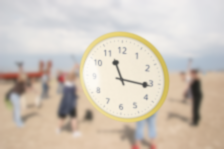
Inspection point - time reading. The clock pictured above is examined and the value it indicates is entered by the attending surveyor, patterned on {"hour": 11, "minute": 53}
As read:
{"hour": 11, "minute": 16}
